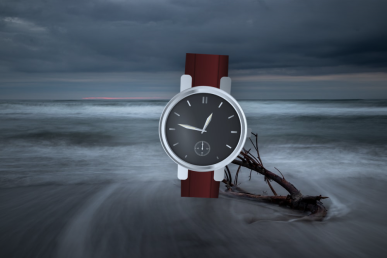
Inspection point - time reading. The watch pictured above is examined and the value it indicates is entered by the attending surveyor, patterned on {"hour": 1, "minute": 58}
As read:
{"hour": 12, "minute": 47}
